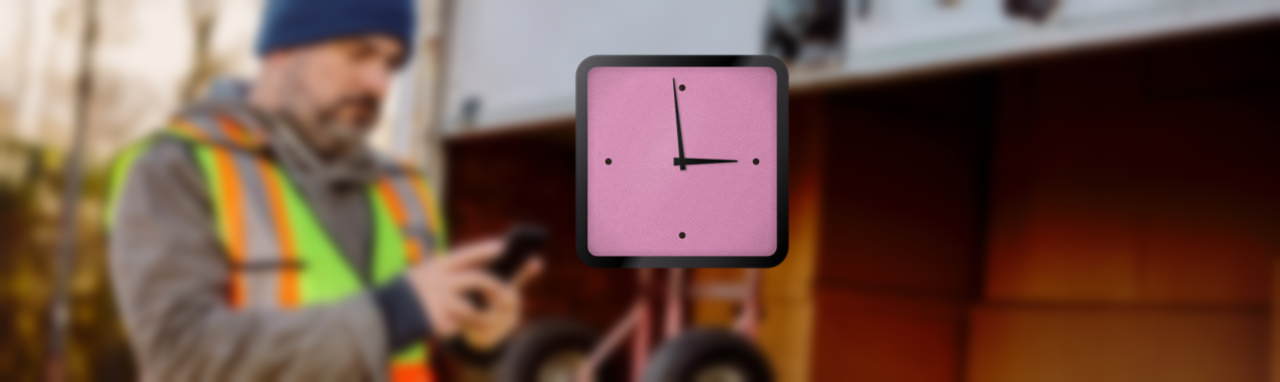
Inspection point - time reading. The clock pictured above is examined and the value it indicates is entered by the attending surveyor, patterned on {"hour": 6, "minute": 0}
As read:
{"hour": 2, "minute": 59}
